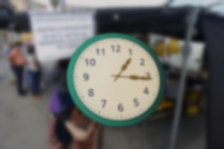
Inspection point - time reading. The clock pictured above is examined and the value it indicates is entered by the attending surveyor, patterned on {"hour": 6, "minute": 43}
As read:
{"hour": 1, "minute": 16}
